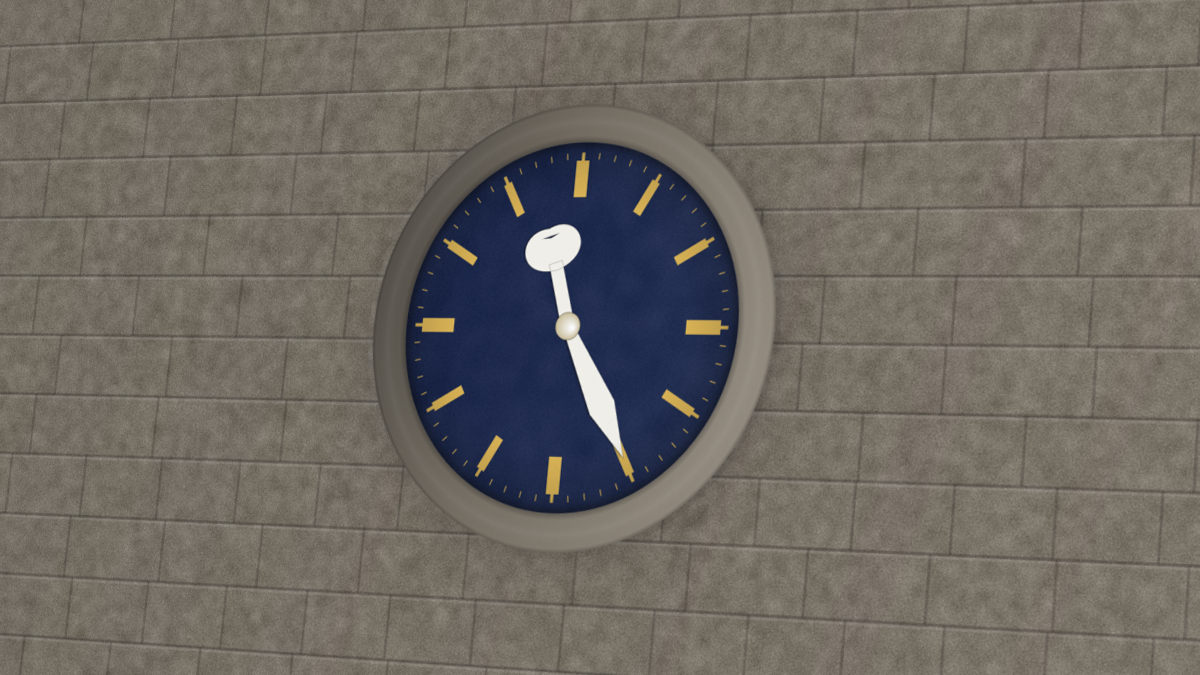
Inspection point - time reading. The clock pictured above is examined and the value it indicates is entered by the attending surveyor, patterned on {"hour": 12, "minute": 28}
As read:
{"hour": 11, "minute": 25}
